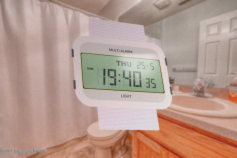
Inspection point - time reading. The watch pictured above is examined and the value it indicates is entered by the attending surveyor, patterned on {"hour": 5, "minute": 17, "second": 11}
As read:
{"hour": 19, "minute": 40, "second": 35}
